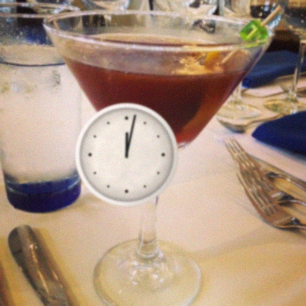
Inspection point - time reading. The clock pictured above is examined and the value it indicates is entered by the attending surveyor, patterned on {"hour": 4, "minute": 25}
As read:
{"hour": 12, "minute": 2}
